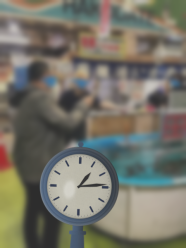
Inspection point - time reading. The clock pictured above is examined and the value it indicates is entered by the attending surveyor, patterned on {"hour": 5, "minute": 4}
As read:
{"hour": 1, "minute": 14}
